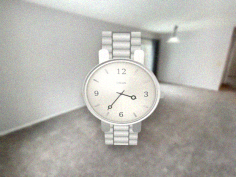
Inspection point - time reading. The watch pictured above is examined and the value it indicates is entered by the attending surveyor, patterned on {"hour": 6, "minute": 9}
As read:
{"hour": 3, "minute": 36}
